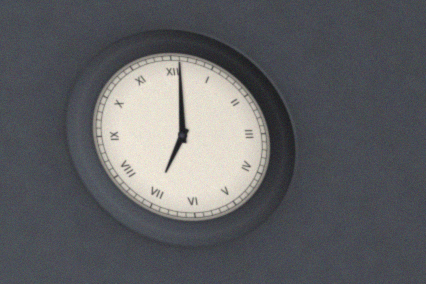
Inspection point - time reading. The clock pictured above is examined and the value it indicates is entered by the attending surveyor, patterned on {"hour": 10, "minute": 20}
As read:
{"hour": 7, "minute": 1}
